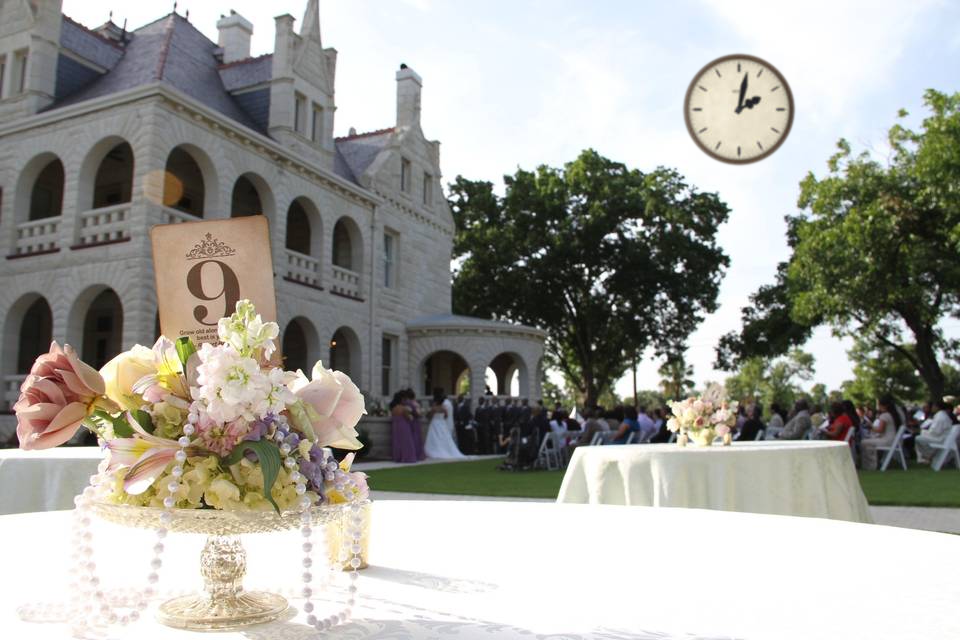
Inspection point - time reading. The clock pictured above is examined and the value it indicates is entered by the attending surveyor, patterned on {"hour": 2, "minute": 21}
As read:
{"hour": 2, "minute": 2}
